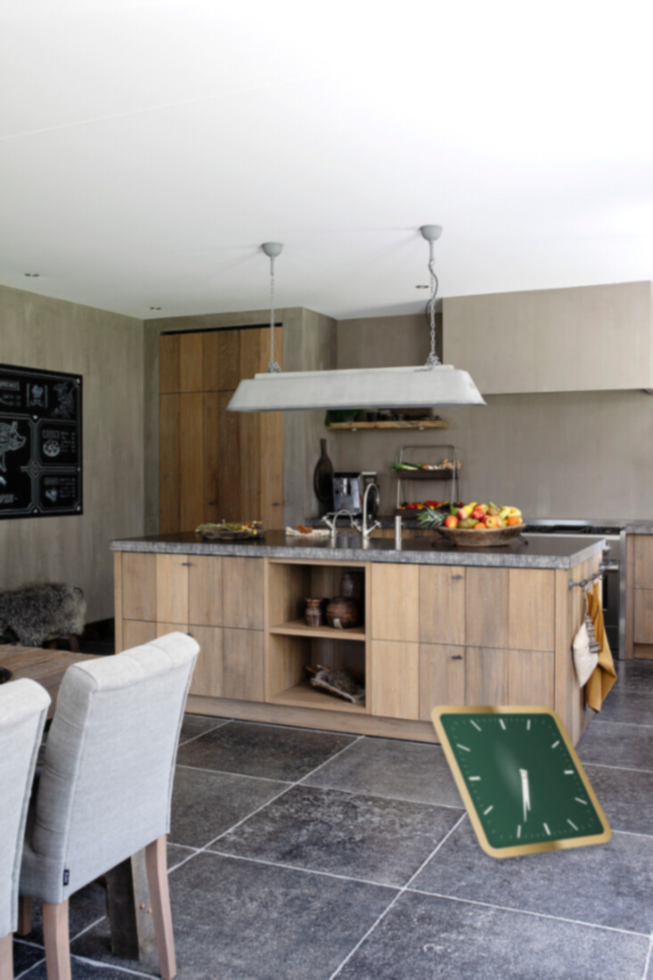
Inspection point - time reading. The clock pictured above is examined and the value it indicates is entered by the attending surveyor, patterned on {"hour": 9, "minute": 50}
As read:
{"hour": 6, "minute": 34}
